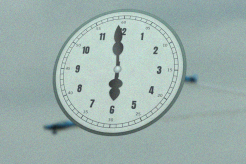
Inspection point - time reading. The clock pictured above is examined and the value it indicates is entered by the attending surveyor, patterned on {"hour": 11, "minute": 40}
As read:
{"hour": 5, "minute": 59}
